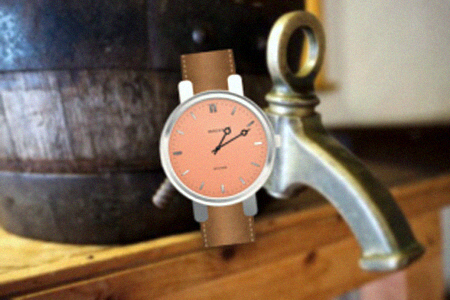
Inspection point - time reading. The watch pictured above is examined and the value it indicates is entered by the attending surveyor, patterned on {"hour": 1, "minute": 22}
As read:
{"hour": 1, "minute": 11}
